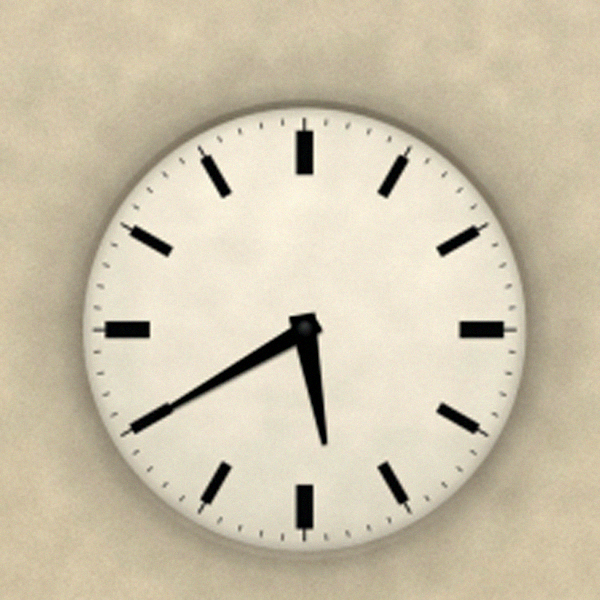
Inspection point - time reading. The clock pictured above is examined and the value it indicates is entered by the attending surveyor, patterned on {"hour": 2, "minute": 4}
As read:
{"hour": 5, "minute": 40}
